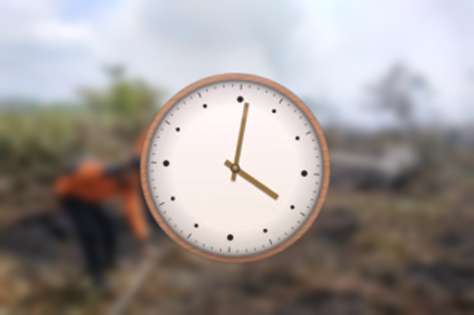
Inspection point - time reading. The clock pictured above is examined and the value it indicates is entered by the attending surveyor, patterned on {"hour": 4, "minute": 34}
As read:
{"hour": 4, "minute": 1}
